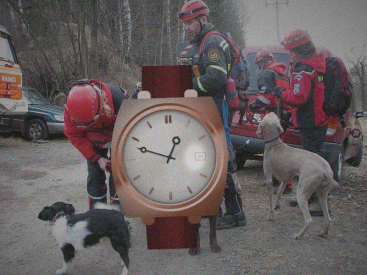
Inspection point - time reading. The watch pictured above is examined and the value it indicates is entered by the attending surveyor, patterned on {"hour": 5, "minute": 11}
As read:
{"hour": 12, "minute": 48}
